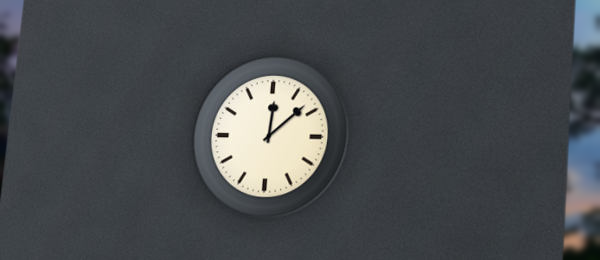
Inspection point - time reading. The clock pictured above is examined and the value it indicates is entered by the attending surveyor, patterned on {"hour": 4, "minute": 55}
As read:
{"hour": 12, "minute": 8}
